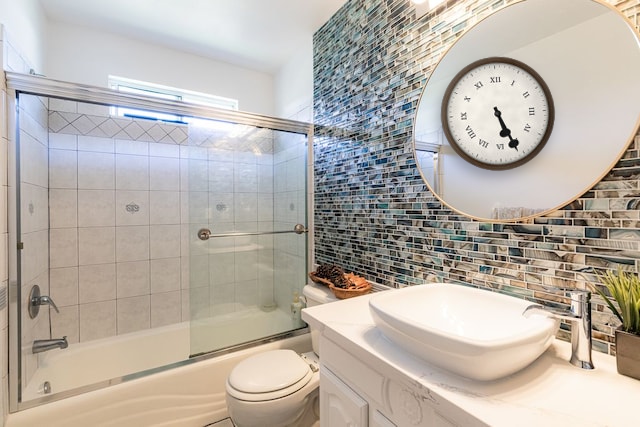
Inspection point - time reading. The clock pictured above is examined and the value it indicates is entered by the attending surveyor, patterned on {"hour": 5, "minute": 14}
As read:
{"hour": 5, "minute": 26}
